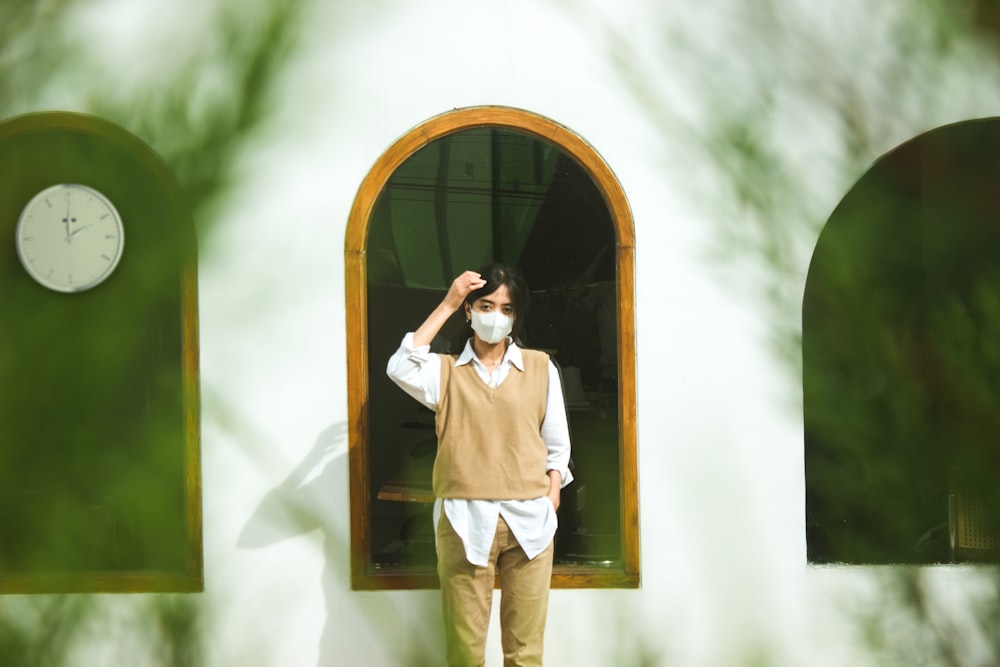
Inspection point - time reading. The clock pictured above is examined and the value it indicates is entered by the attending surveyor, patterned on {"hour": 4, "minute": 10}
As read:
{"hour": 2, "minute": 0}
